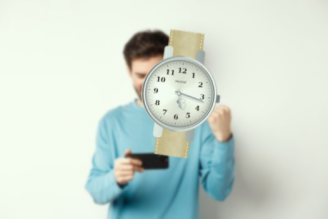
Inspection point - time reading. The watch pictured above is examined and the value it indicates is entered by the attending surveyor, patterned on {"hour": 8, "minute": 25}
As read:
{"hour": 5, "minute": 17}
